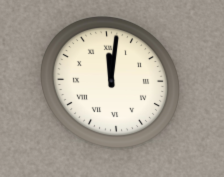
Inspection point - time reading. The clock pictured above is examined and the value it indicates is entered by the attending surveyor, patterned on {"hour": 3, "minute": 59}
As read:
{"hour": 12, "minute": 2}
